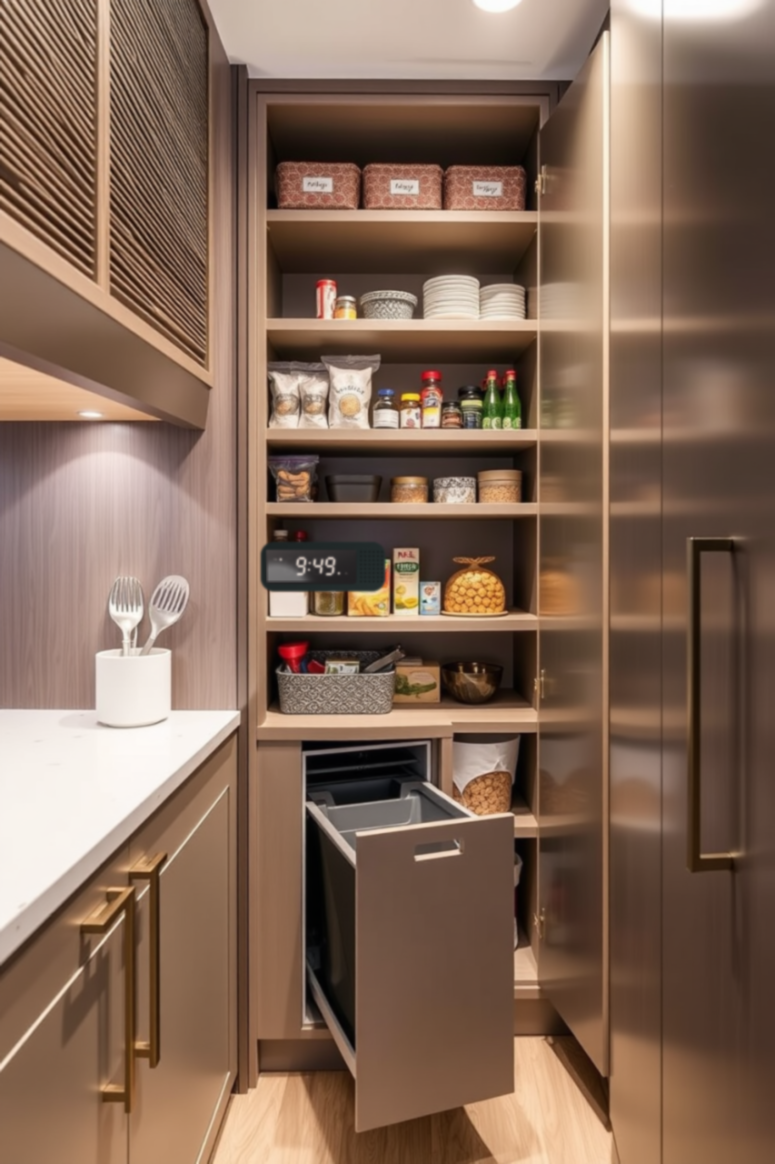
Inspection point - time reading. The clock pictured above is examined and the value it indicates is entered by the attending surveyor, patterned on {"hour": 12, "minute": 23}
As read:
{"hour": 9, "minute": 49}
